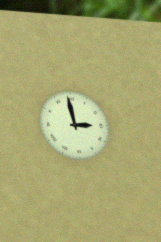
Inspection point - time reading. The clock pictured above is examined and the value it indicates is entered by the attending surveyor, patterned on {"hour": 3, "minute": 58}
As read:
{"hour": 2, "minute": 59}
